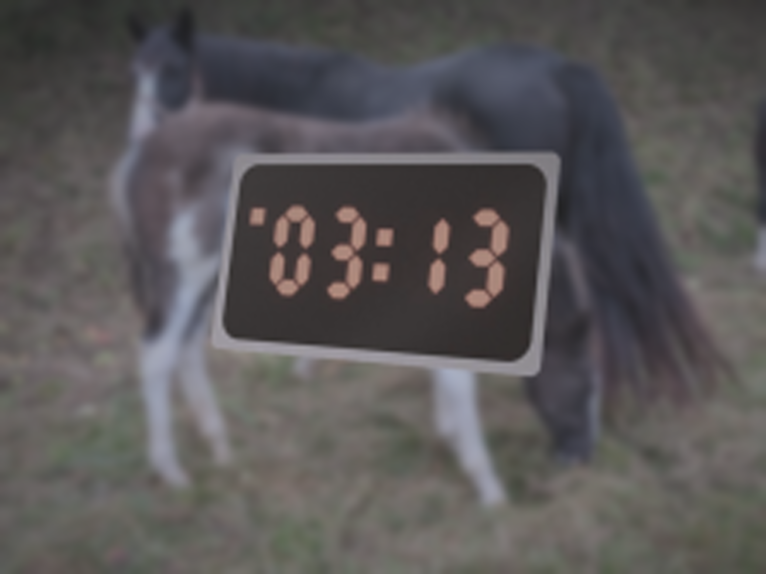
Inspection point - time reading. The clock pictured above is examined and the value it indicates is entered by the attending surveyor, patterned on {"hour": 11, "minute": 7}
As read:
{"hour": 3, "minute": 13}
